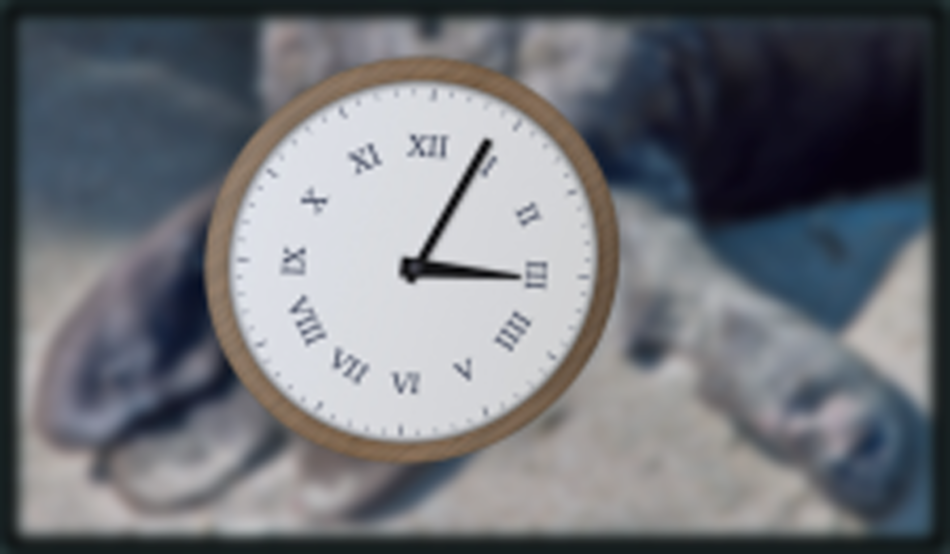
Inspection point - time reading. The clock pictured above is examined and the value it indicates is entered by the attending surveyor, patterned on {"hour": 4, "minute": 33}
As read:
{"hour": 3, "minute": 4}
